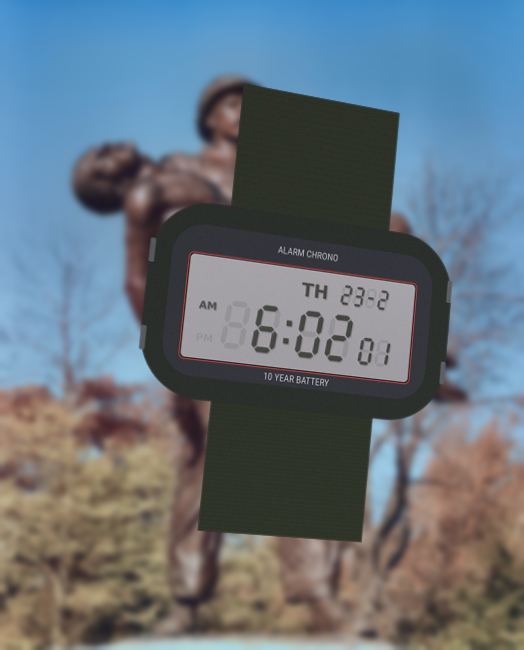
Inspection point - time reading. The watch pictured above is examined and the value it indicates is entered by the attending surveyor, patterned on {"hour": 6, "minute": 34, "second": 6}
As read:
{"hour": 6, "minute": 2, "second": 1}
